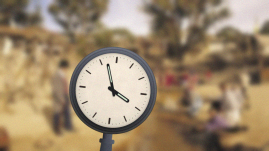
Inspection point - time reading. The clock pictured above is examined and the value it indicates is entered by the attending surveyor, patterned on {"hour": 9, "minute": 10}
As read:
{"hour": 3, "minute": 57}
